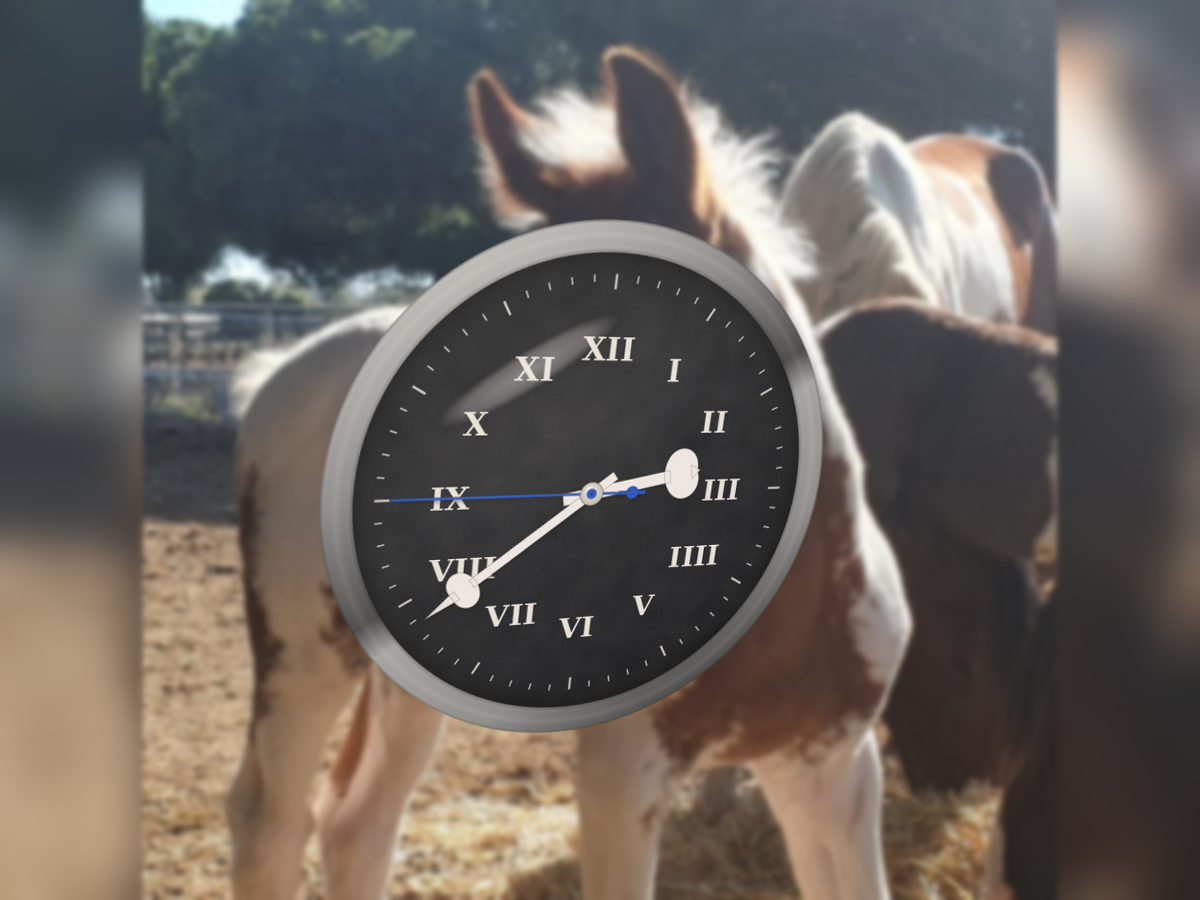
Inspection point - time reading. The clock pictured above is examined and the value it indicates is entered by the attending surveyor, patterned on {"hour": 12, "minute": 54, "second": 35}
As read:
{"hour": 2, "minute": 38, "second": 45}
